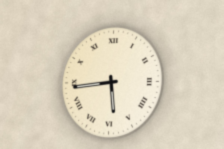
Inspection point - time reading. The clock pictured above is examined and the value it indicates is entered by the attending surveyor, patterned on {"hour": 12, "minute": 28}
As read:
{"hour": 5, "minute": 44}
